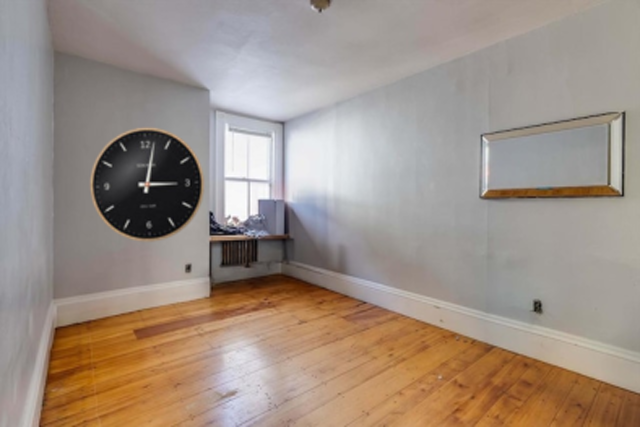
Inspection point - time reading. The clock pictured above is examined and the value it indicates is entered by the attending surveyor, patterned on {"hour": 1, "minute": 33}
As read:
{"hour": 3, "minute": 2}
